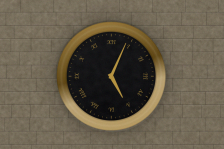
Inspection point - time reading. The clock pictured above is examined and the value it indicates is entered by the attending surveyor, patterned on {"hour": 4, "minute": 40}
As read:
{"hour": 5, "minute": 4}
